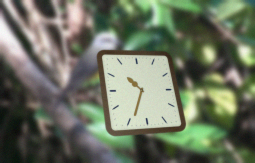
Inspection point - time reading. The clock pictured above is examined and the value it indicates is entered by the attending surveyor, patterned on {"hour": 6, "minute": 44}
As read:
{"hour": 10, "minute": 34}
